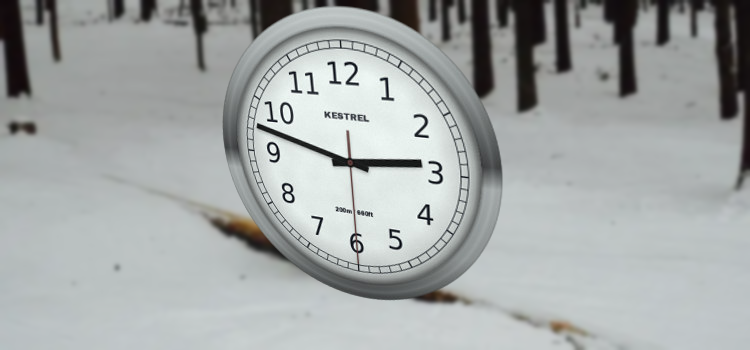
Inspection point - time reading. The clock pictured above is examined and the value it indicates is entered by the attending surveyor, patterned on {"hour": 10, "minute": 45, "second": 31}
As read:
{"hour": 2, "minute": 47, "second": 30}
